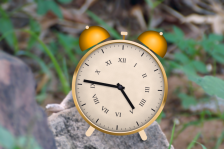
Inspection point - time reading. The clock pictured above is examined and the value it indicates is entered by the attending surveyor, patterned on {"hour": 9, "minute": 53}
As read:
{"hour": 4, "minute": 46}
